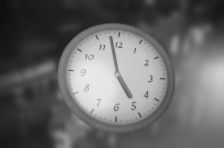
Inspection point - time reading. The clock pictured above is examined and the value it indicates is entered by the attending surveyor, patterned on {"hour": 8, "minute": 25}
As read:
{"hour": 4, "minute": 58}
